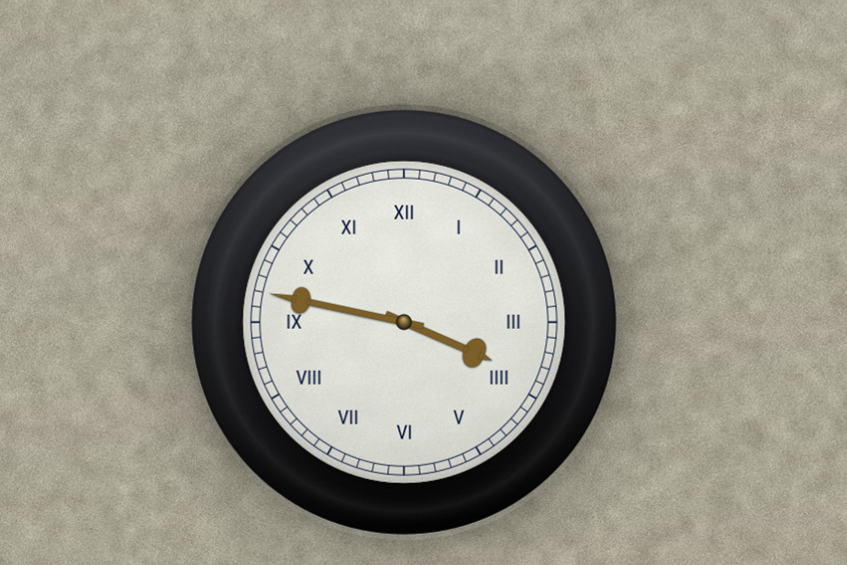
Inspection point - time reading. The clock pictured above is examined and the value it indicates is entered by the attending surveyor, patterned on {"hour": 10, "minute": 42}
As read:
{"hour": 3, "minute": 47}
